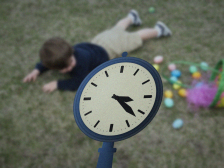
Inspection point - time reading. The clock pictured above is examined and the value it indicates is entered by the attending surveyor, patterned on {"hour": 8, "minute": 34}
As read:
{"hour": 3, "minute": 22}
